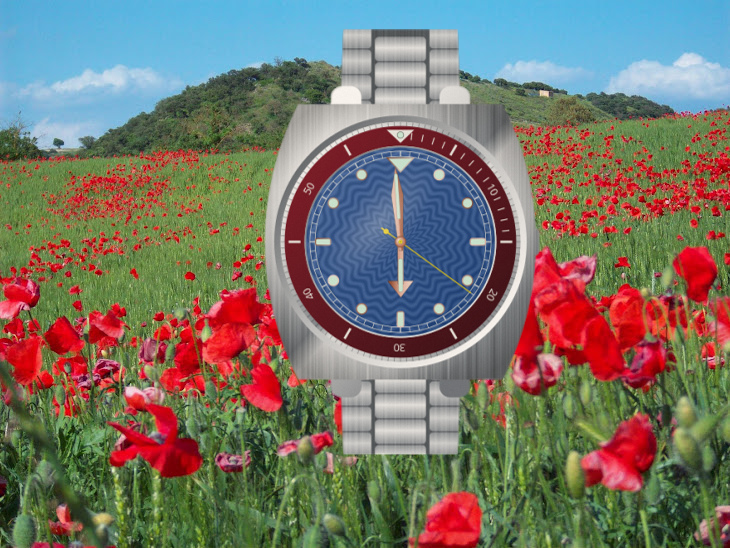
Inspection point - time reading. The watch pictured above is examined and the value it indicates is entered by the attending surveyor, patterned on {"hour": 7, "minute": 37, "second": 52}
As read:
{"hour": 5, "minute": 59, "second": 21}
